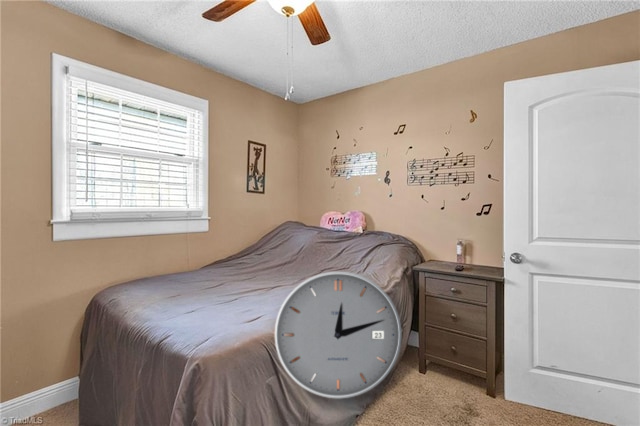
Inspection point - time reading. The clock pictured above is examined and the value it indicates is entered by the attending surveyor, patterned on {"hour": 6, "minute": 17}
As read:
{"hour": 12, "minute": 12}
